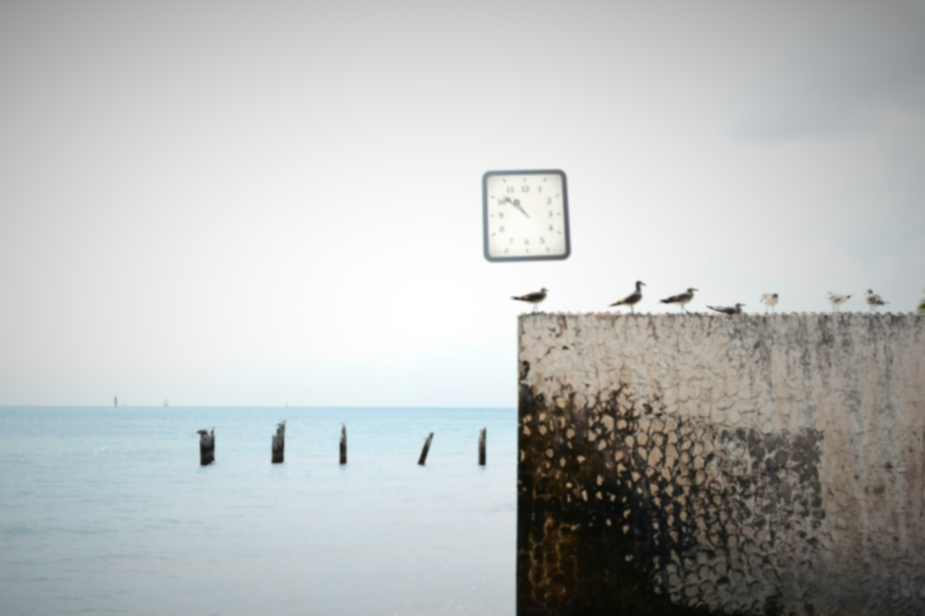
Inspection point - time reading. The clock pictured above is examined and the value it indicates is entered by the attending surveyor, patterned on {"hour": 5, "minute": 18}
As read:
{"hour": 10, "minute": 52}
